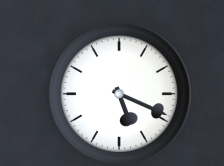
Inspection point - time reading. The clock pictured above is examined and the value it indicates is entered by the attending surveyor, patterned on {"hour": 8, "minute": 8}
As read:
{"hour": 5, "minute": 19}
